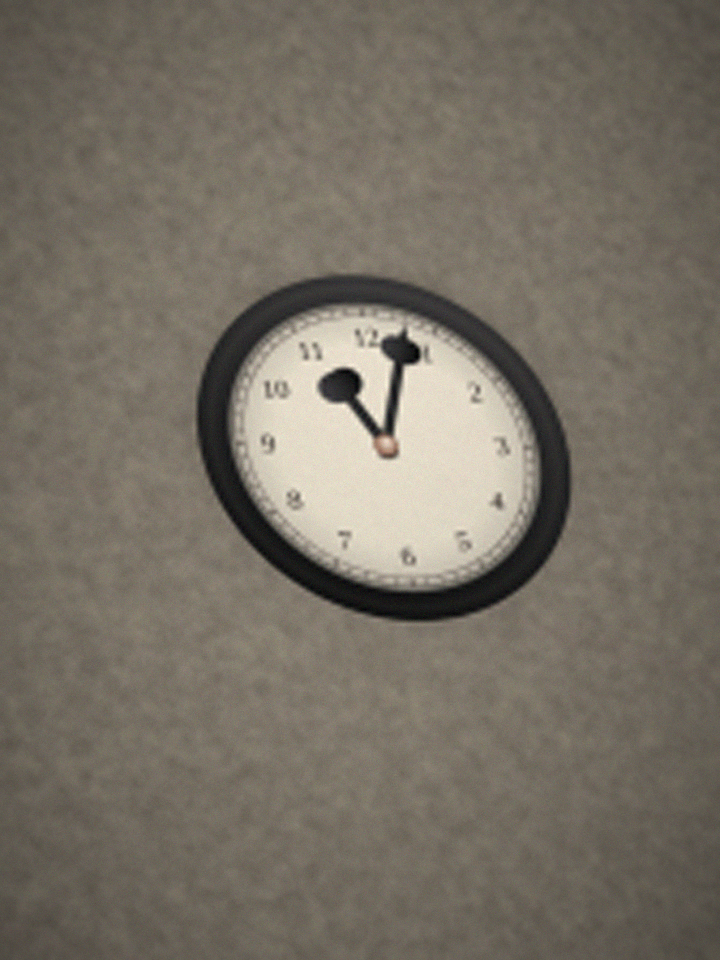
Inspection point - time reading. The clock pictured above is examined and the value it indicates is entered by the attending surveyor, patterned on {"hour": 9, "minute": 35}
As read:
{"hour": 11, "minute": 3}
